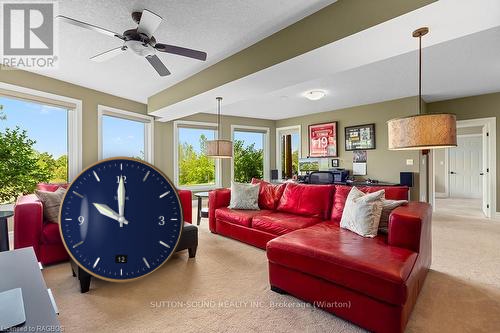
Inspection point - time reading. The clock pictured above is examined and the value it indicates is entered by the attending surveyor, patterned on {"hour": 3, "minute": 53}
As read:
{"hour": 10, "minute": 0}
